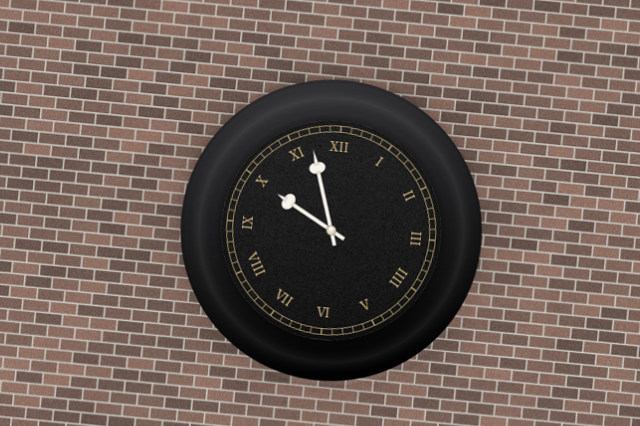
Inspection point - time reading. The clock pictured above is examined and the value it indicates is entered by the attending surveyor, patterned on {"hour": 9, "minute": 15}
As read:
{"hour": 9, "minute": 57}
